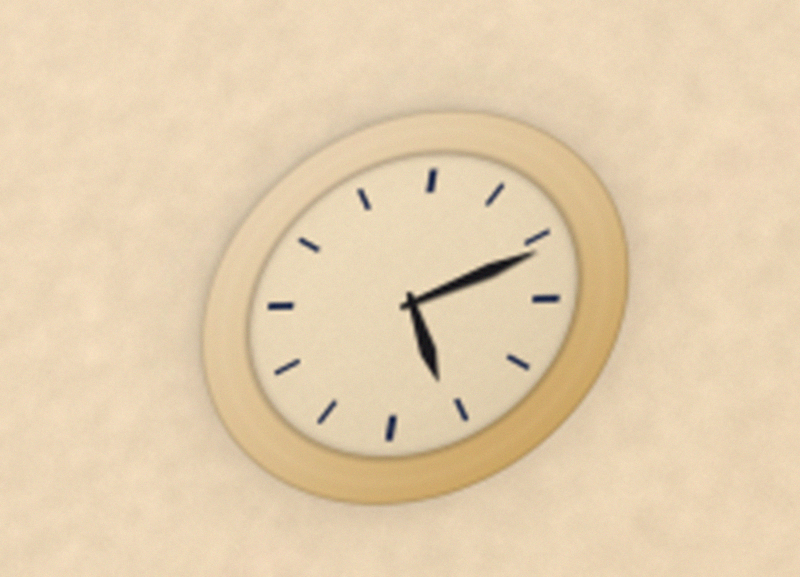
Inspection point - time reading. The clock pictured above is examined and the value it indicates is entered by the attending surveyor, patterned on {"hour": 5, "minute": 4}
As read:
{"hour": 5, "minute": 11}
